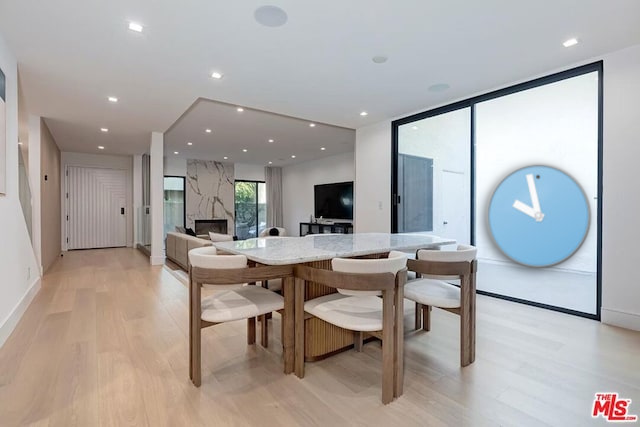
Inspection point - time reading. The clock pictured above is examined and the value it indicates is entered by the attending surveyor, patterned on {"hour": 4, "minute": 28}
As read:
{"hour": 9, "minute": 58}
